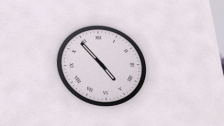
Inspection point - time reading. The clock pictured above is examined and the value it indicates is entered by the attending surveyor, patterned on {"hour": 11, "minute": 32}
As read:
{"hour": 4, "minute": 54}
